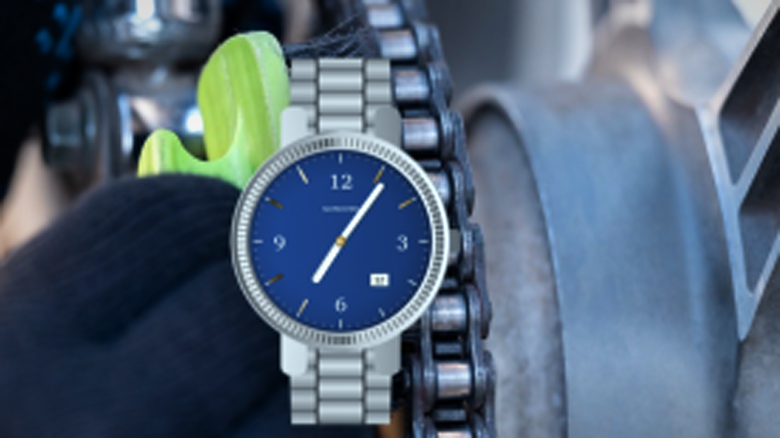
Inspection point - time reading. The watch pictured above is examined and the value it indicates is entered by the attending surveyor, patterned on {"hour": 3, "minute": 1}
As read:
{"hour": 7, "minute": 6}
